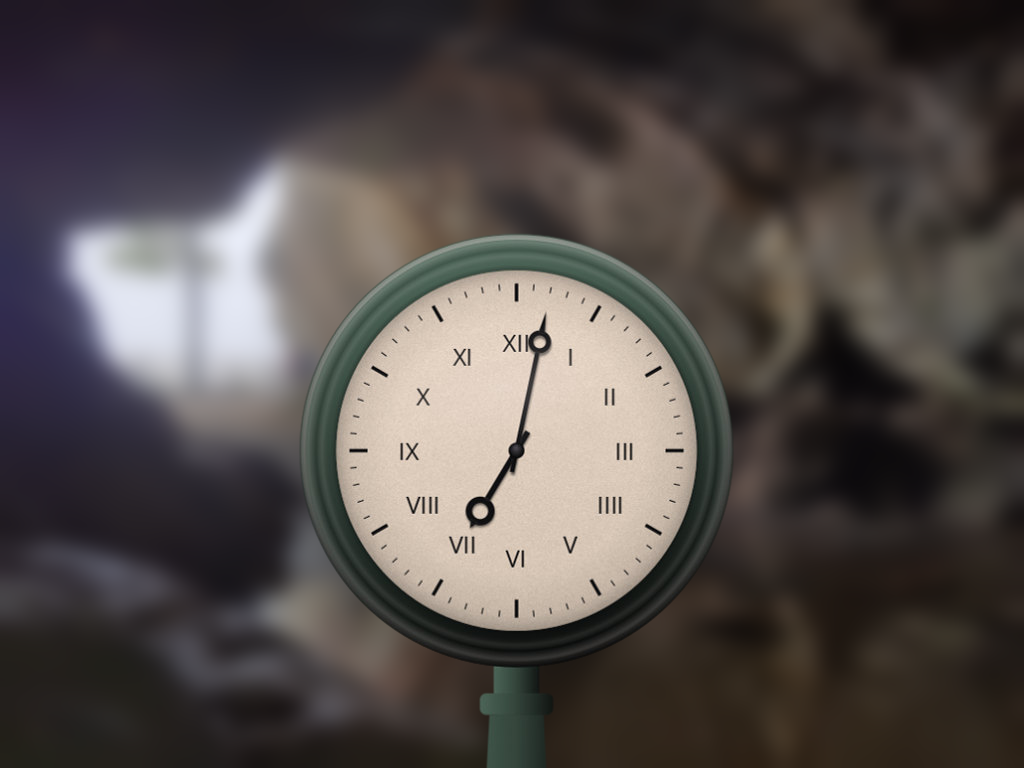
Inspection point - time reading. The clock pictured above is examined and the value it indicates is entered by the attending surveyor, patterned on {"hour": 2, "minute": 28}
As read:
{"hour": 7, "minute": 2}
